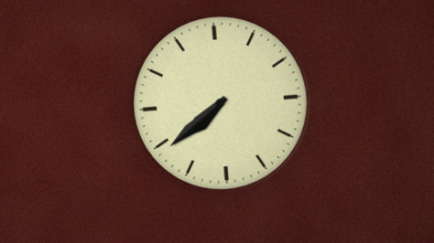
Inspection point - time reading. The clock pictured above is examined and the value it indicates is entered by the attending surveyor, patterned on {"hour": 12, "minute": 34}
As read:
{"hour": 7, "minute": 39}
